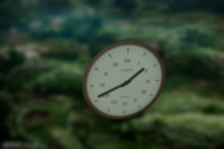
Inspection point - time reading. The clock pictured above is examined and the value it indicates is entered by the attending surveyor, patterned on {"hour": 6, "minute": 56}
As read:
{"hour": 1, "minute": 41}
